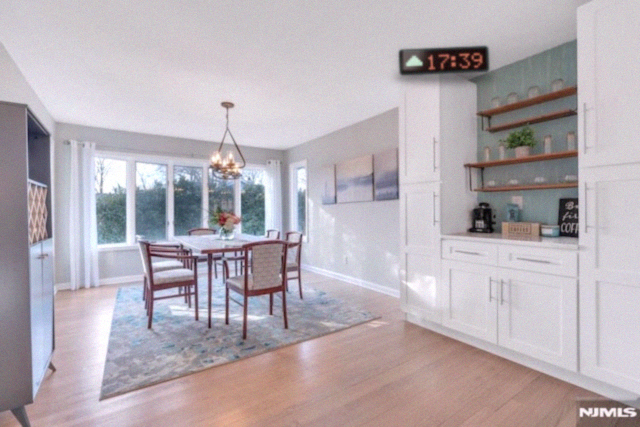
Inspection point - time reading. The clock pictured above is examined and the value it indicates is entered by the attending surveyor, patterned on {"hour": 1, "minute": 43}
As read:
{"hour": 17, "minute": 39}
